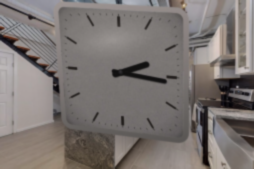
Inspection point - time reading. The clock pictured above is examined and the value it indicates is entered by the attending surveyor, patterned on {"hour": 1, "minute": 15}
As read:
{"hour": 2, "minute": 16}
